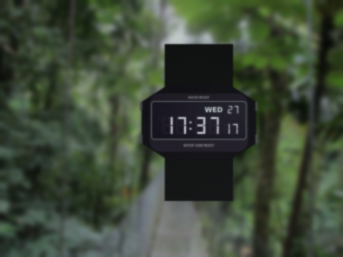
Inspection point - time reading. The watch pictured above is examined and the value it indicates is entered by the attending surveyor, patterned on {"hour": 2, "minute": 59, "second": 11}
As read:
{"hour": 17, "minute": 37, "second": 17}
